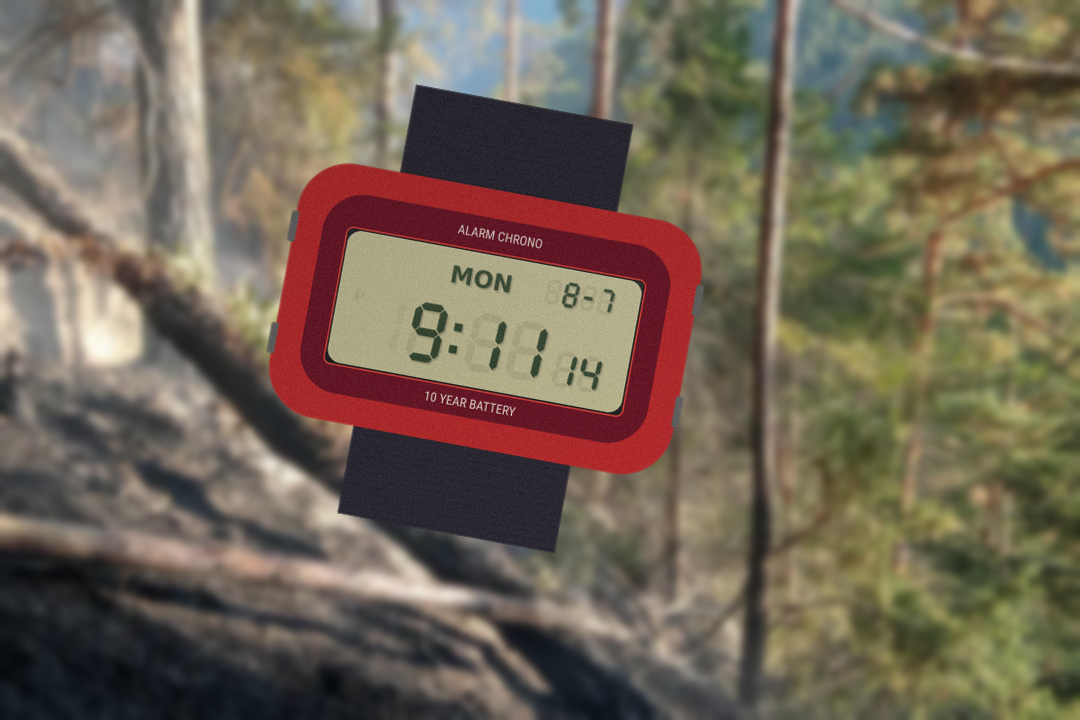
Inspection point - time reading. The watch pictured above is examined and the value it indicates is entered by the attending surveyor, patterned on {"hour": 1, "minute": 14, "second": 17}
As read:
{"hour": 9, "minute": 11, "second": 14}
